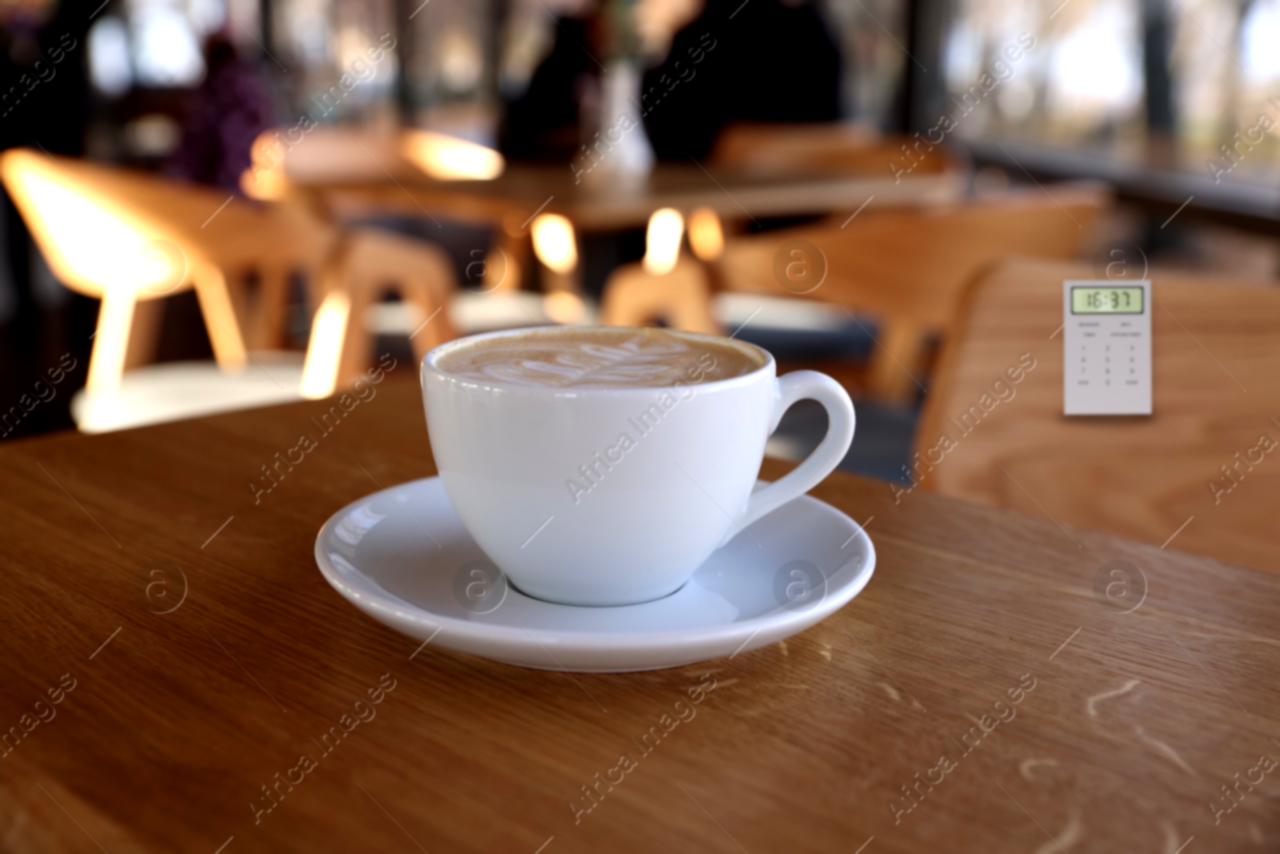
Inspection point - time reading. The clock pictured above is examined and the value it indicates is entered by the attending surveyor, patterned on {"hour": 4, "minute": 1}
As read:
{"hour": 16, "minute": 37}
